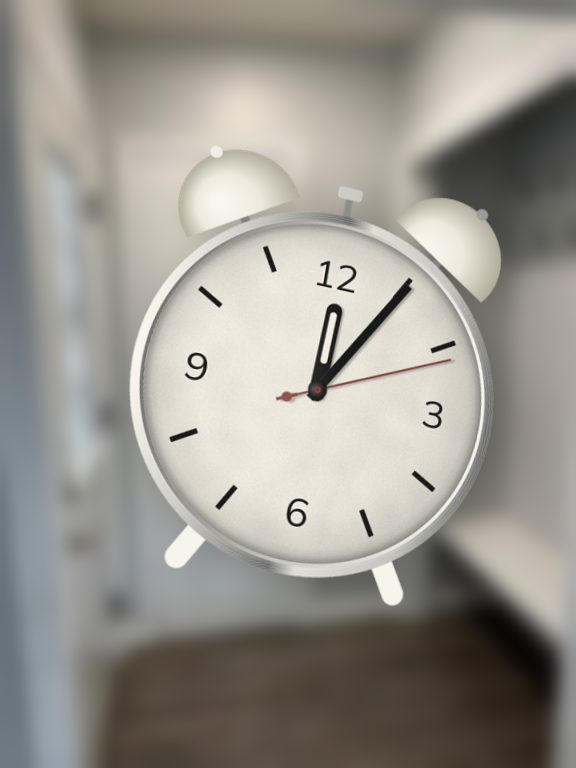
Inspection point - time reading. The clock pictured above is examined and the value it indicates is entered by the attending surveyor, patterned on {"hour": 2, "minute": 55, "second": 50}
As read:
{"hour": 12, "minute": 5, "second": 11}
